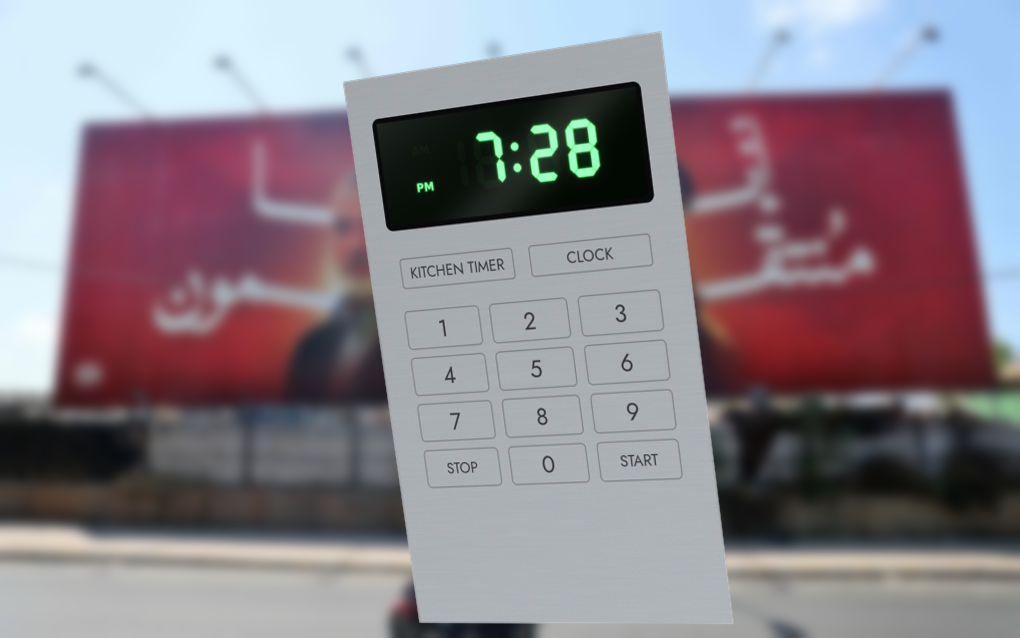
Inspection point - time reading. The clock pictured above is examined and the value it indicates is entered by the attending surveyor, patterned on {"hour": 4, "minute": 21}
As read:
{"hour": 7, "minute": 28}
